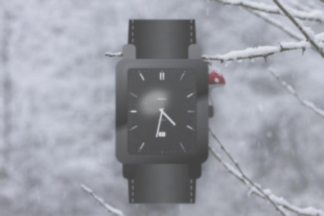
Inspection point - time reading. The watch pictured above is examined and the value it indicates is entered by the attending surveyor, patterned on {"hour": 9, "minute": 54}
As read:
{"hour": 4, "minute": 32}
